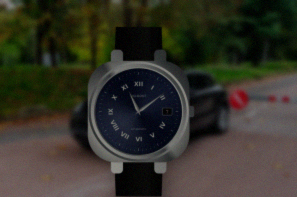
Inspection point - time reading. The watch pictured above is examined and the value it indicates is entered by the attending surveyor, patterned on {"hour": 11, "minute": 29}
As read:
{"hour": 11, "minute": 9}
